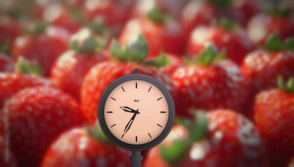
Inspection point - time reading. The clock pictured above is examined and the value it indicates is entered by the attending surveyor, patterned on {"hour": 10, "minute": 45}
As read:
{"hour": 9, "minute": 35}
